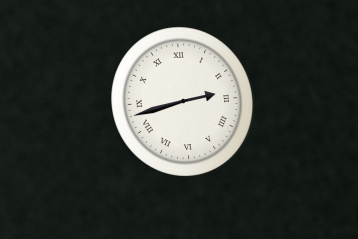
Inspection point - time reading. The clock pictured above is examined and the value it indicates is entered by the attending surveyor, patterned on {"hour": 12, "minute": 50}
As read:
{"hour": 2, "minute": 43}
